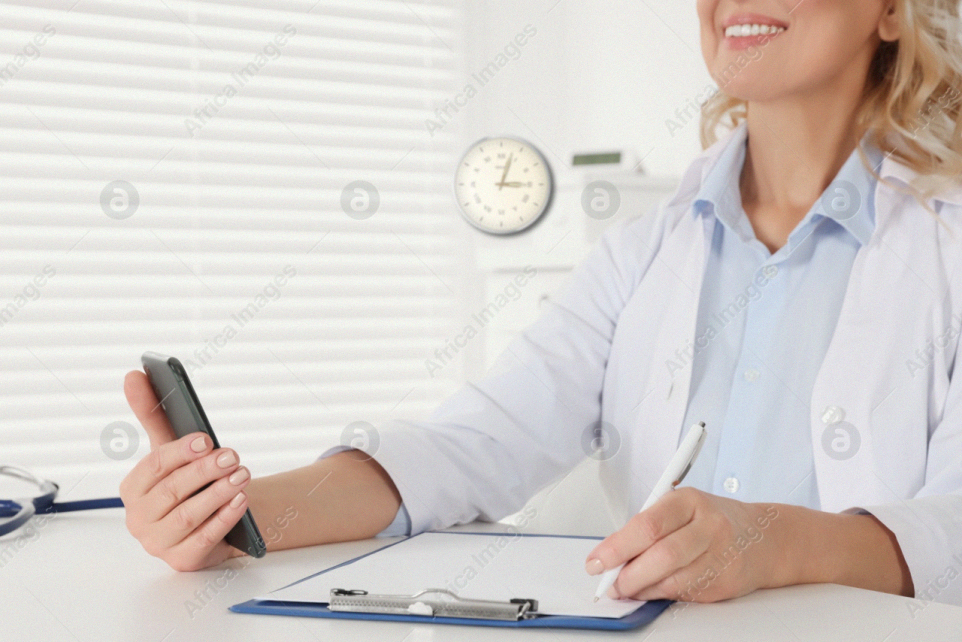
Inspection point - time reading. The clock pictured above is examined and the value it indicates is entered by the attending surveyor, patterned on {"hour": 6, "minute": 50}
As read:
{"hour": 3, "minute": 3}
